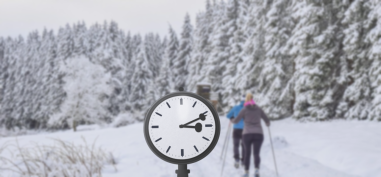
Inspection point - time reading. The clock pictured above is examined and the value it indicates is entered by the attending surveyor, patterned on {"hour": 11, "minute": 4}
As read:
{"hour": 3, "minute": 11}
